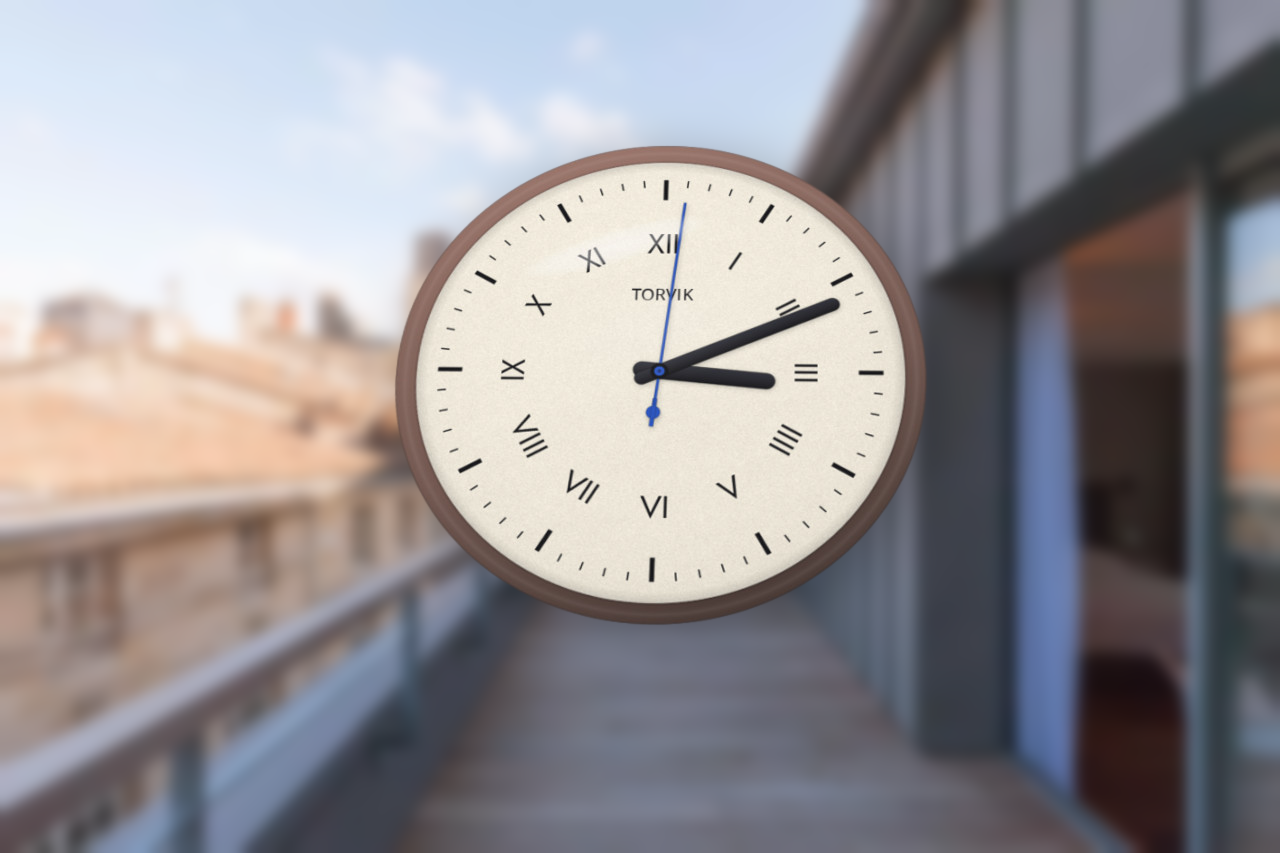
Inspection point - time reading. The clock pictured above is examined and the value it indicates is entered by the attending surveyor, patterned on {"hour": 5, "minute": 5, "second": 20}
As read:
{"hour": 3, "minute": 11, "second": 1}
